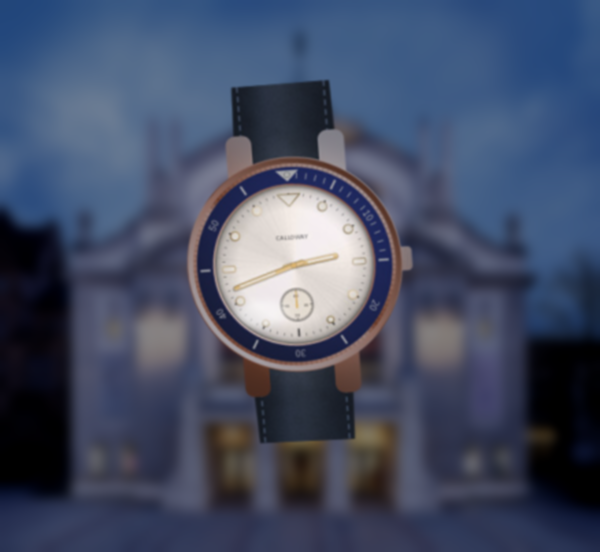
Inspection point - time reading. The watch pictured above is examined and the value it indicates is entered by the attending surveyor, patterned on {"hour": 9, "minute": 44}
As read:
{"hour": 2, "minute": 42}
